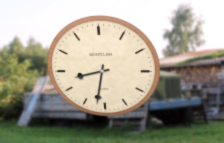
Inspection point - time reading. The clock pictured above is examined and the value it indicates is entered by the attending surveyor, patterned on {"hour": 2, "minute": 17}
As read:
{"hour": 8, "minute": 32}
